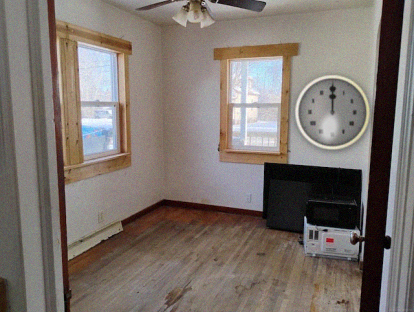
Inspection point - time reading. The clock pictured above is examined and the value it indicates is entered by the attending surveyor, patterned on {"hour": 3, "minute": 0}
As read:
{"hour": 12, "minute": 0}
